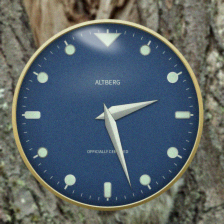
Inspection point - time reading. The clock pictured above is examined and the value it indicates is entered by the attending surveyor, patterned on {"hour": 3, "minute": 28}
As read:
{"hour": 2, "minute": 27}
